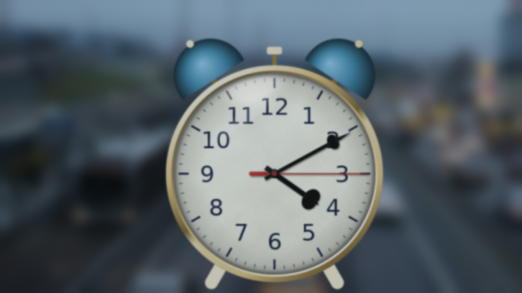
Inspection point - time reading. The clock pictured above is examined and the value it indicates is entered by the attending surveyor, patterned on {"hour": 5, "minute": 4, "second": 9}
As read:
{"hour": 4, "minute": 10, "second": 15}
